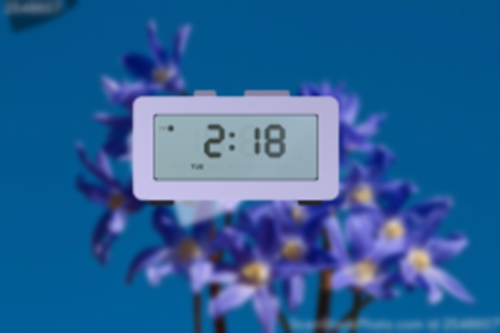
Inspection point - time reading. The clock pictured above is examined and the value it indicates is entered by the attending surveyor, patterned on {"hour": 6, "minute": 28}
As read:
{"hour": 2, "minute": 18}
